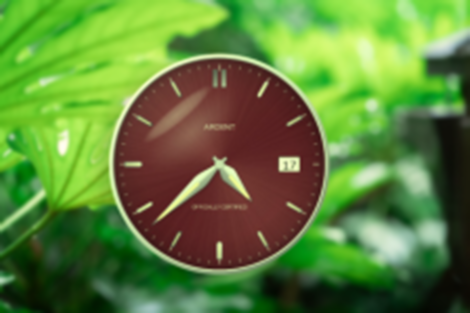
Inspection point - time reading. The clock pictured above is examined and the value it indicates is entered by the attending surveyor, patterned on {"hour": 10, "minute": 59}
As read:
{"hour": 4, "minute": 38}
